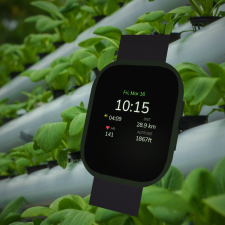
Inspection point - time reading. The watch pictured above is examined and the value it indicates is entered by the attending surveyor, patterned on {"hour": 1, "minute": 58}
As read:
{"hour": 10, "minute": 15}
